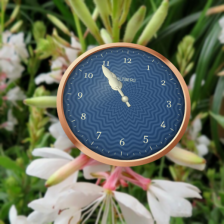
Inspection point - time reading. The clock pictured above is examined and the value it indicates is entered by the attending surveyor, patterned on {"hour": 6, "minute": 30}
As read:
{"hour": 10, "minute": 54}
